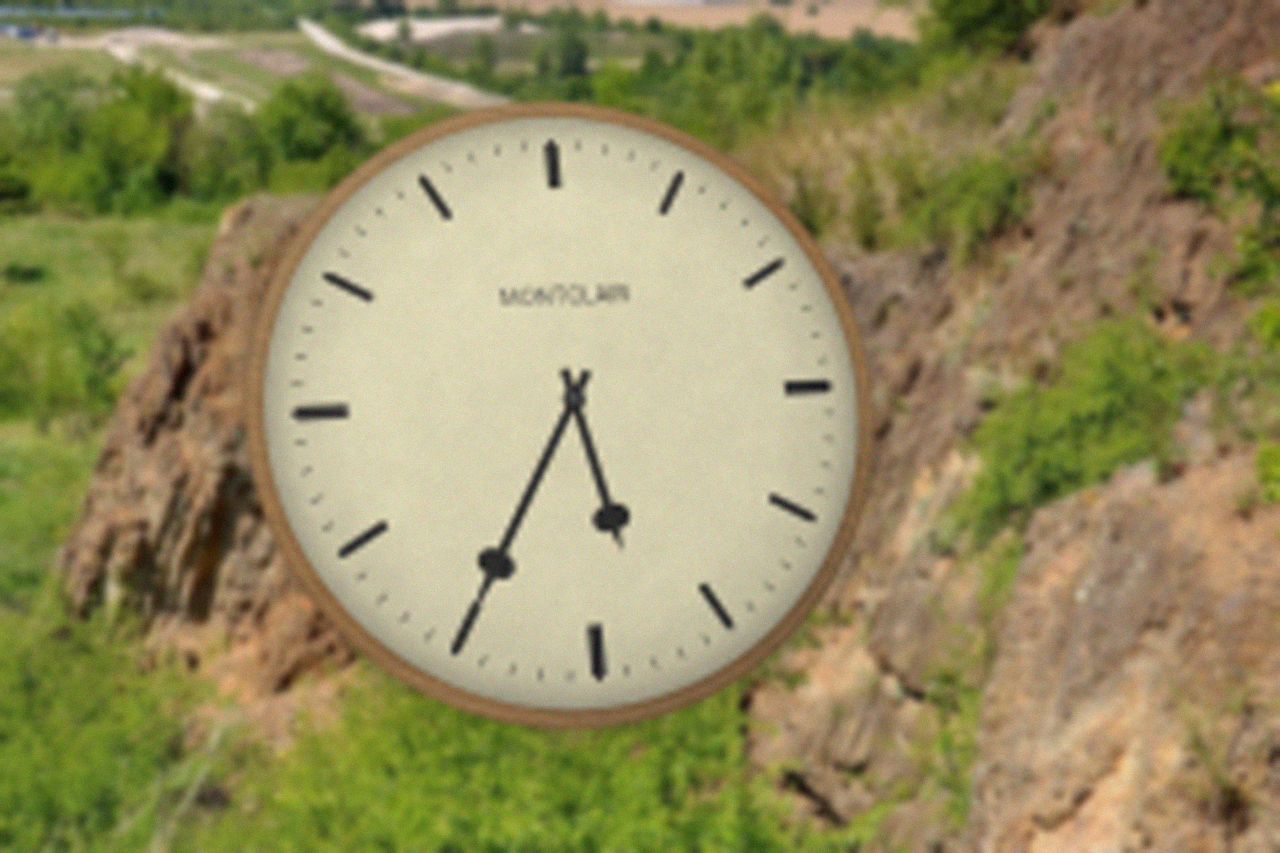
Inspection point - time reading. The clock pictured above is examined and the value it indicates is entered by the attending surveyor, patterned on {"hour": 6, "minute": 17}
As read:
{"hour": 5, "minute": 35}
